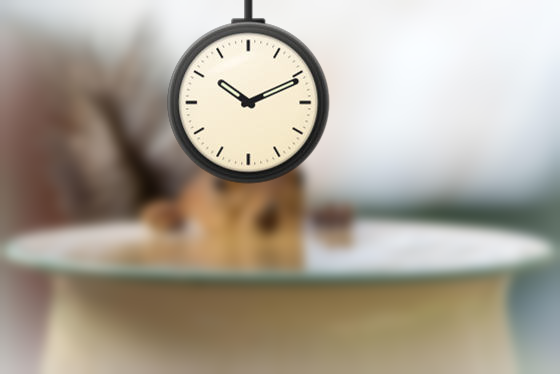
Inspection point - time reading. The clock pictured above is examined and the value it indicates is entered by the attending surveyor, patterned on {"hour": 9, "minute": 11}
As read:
{"hour": 10, "minute": 11}
